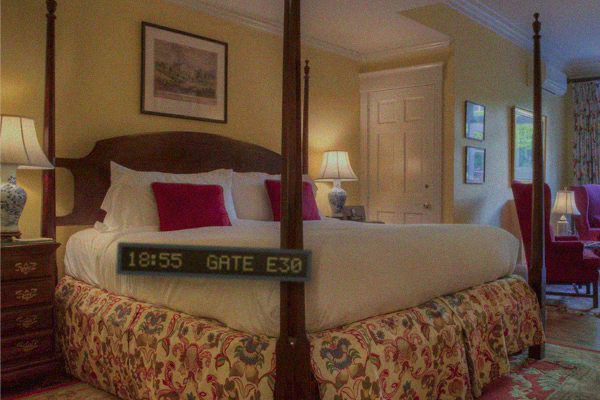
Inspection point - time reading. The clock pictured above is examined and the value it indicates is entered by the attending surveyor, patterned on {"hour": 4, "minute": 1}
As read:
{"hour": 18, "minute": 55}
